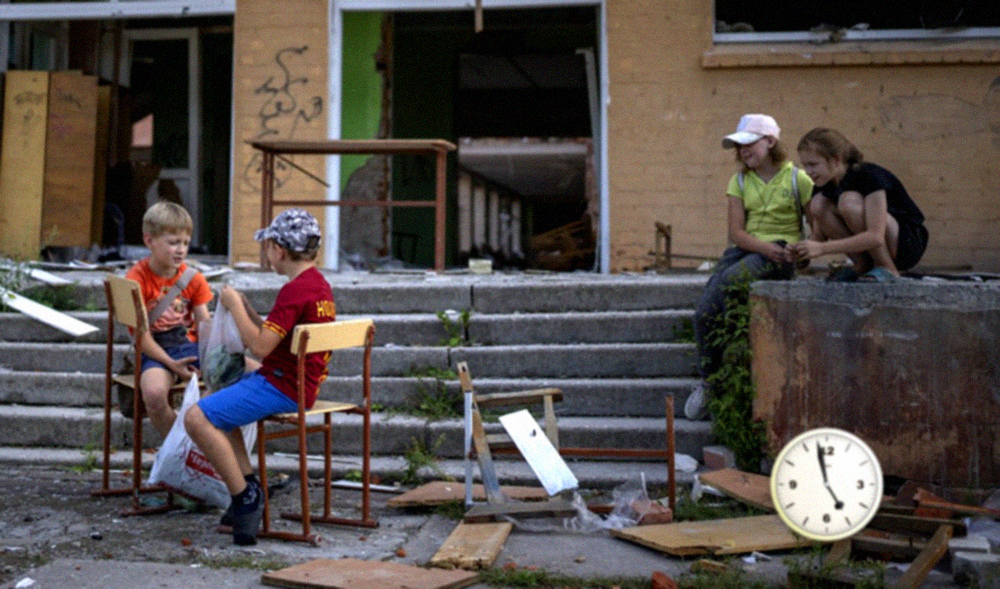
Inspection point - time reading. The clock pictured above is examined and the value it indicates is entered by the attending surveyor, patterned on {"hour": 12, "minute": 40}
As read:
{"hour": 4, "minute": 58}
